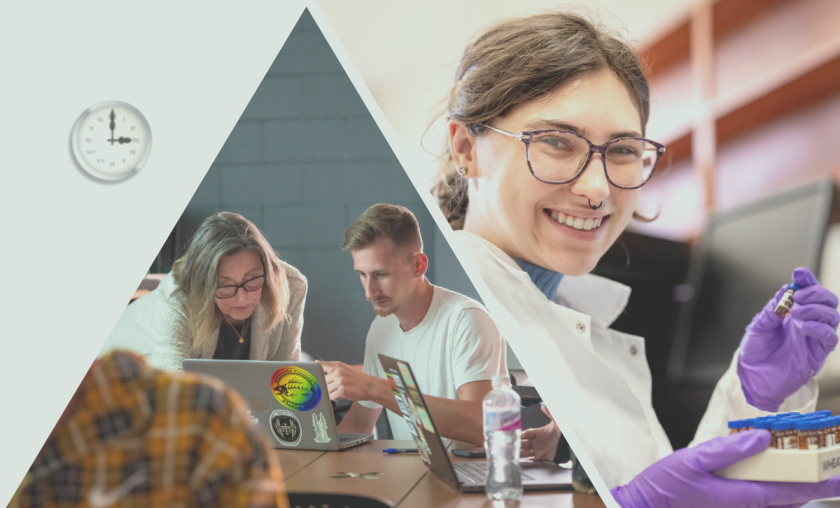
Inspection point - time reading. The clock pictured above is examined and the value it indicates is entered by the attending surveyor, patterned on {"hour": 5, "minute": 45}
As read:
{"hour": 3, "minute": 0}
